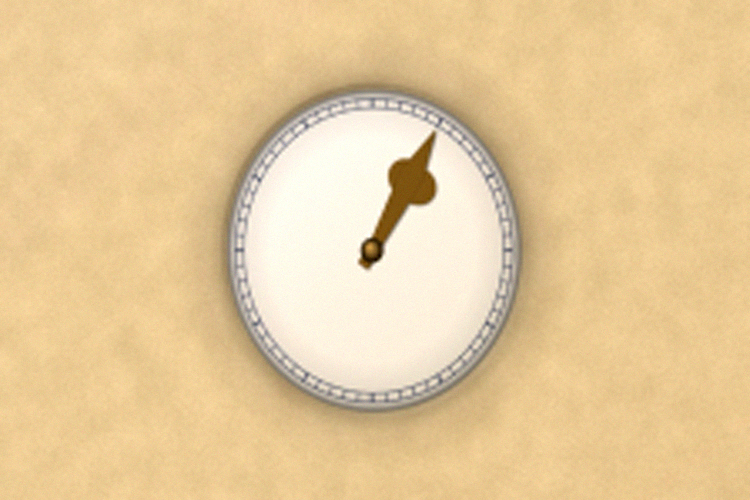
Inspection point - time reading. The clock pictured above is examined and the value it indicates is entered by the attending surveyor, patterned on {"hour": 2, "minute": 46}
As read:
{"hour": 1, "minute": 5}
